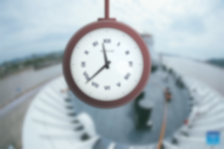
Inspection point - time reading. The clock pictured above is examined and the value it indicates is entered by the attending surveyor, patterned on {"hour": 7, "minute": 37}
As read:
{"hour": 11, "minute": 38}
